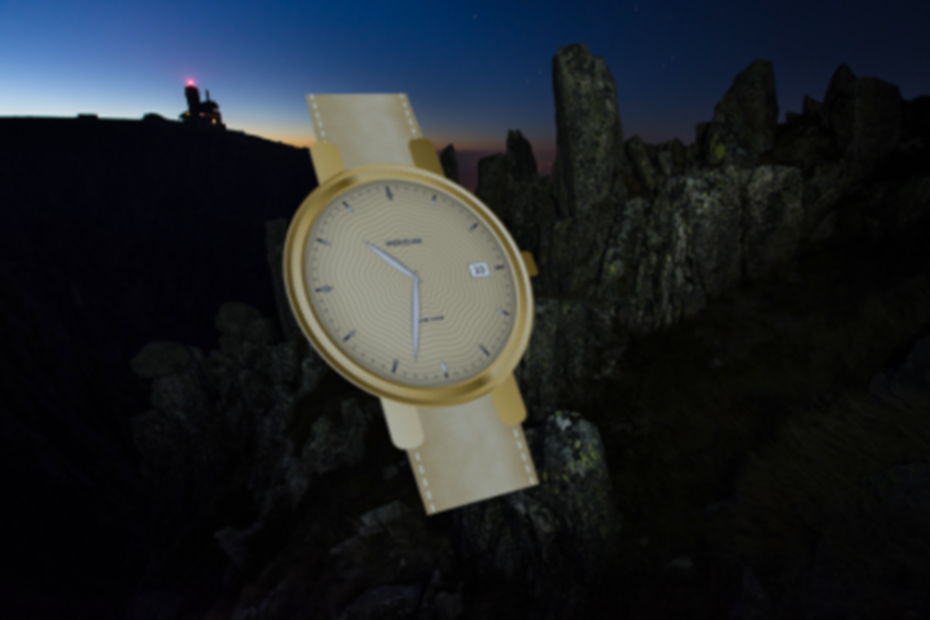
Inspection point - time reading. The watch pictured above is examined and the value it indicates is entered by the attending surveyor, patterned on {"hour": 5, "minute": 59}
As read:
{"hour": 10, "minute": 33}
